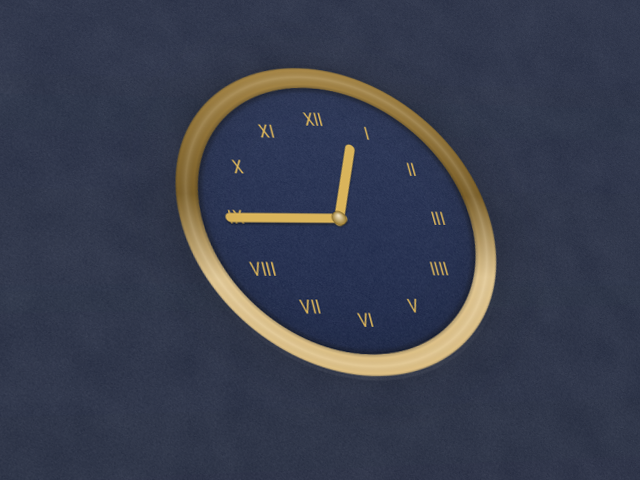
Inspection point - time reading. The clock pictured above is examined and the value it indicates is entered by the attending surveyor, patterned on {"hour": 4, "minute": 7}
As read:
{"hour": 12, "minute": 45}
